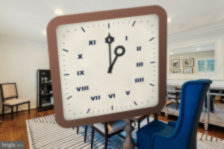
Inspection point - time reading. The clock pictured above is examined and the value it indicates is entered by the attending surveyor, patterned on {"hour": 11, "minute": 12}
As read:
{"hour": 1, "minute": 0}
